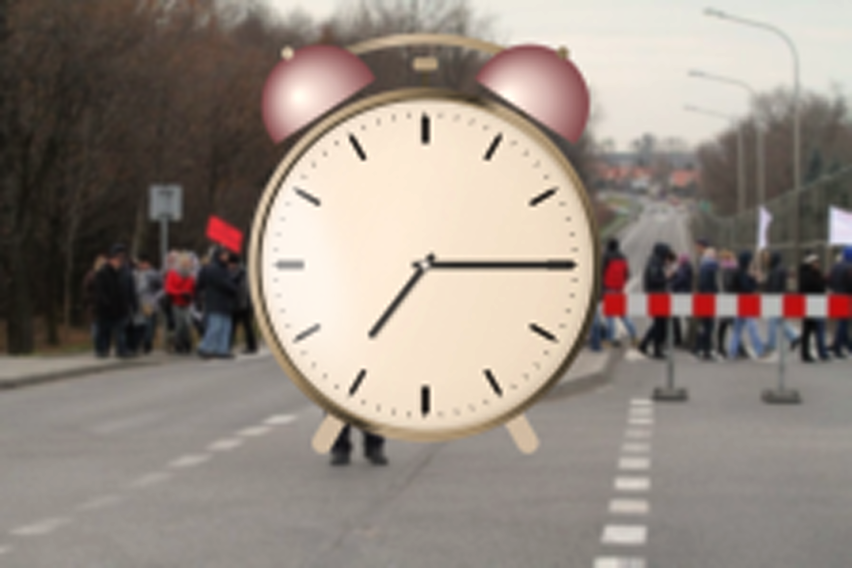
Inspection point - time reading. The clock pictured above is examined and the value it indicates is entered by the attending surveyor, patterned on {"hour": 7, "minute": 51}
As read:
{"hour": 7, "minute": 15}
